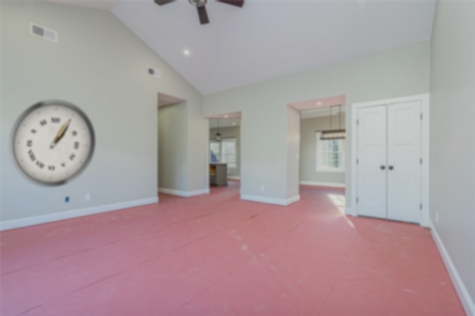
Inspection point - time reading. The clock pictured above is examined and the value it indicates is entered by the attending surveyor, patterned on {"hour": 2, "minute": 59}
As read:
{"hour": 1, "minute": 5}
